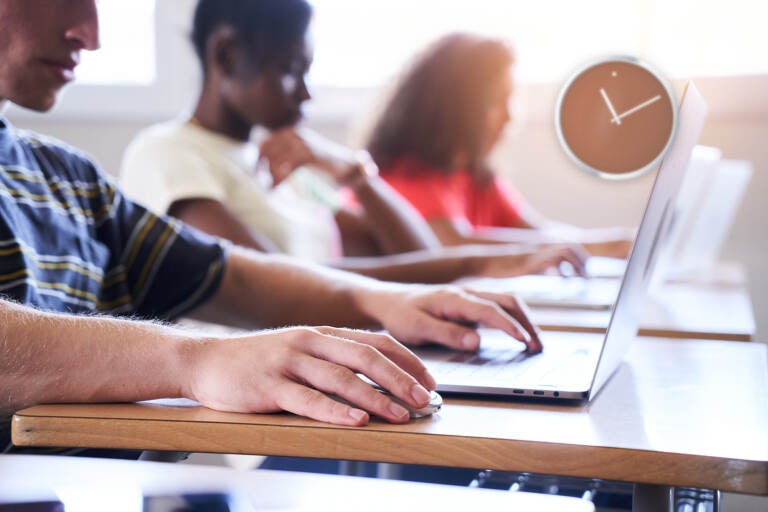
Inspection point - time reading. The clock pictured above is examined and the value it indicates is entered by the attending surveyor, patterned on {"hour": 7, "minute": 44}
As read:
{"hour": 11, "minute": 11}
